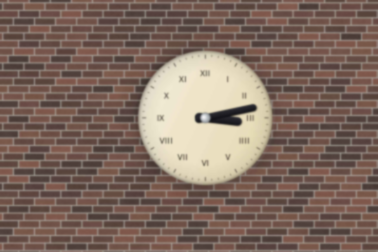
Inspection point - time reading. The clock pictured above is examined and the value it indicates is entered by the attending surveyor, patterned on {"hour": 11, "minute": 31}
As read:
{"hour": 3, "minute": 13}
